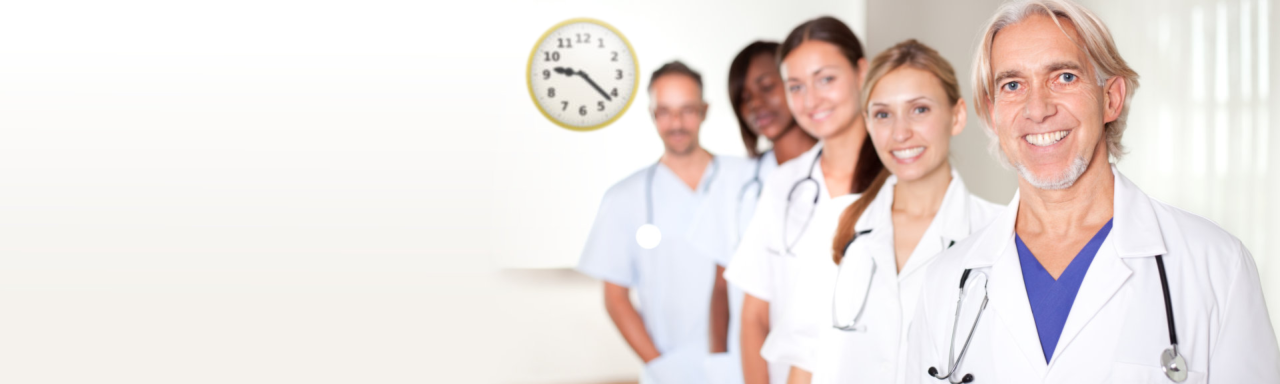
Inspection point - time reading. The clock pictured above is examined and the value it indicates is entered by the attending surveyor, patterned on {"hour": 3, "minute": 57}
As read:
{"hour": 9, "minute": 22}
